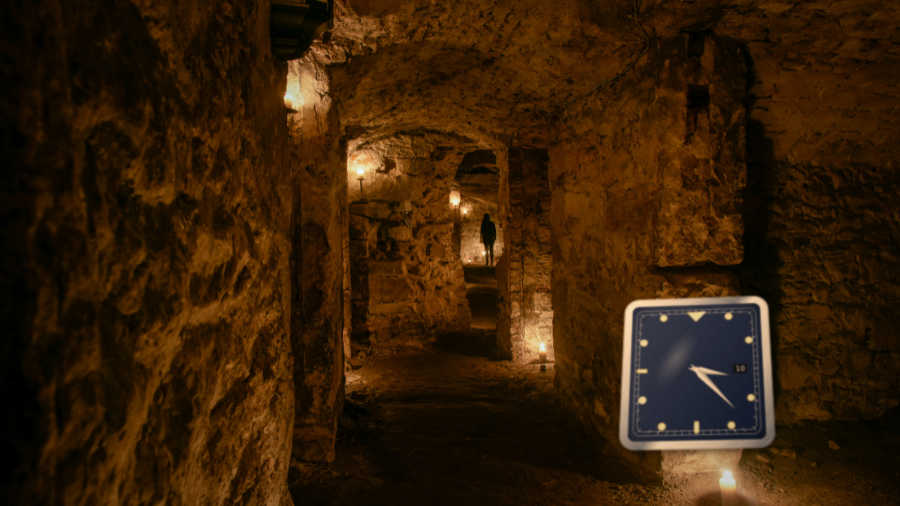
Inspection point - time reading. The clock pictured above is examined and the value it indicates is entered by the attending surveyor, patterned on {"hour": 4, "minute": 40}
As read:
{"hour": 3, "minute": 23}
